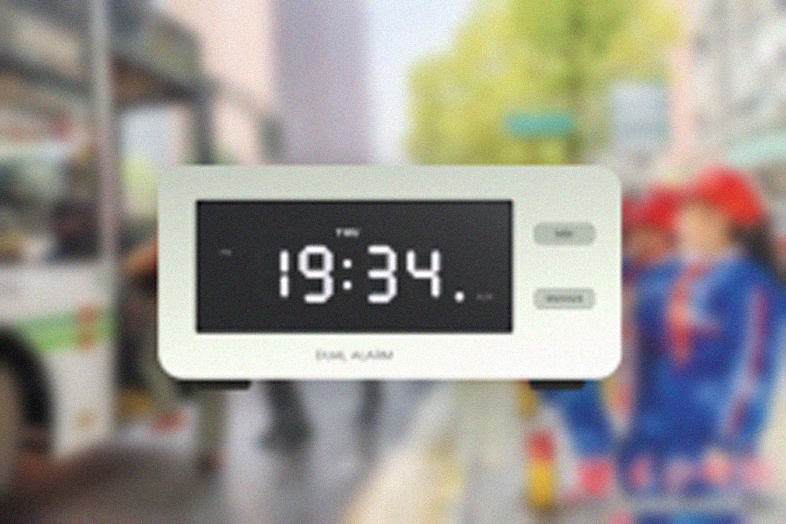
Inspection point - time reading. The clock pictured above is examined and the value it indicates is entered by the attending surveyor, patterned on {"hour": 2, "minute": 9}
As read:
{"hour": 19, "minute": 34}
